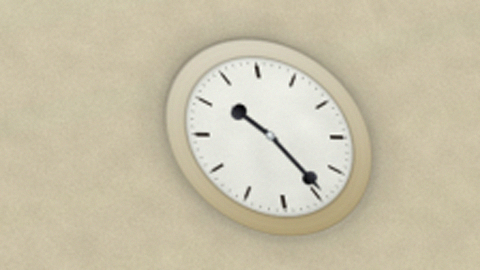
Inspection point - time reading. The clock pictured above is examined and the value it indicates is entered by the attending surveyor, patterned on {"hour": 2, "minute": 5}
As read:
{"hour": 10, "minute": 24}
